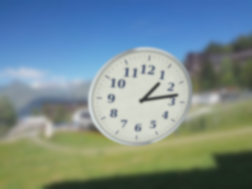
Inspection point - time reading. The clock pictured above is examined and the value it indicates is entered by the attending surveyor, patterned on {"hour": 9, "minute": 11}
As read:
{"hour": 1, "minute": 13}
